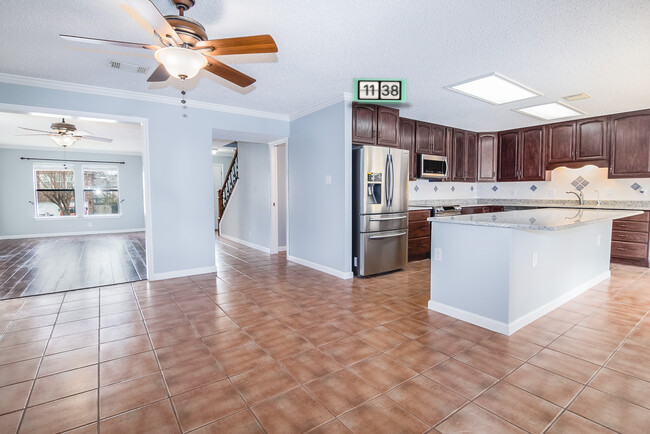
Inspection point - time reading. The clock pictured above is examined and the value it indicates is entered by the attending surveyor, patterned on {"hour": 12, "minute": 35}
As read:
{"hour": 11, "minute": 38}
